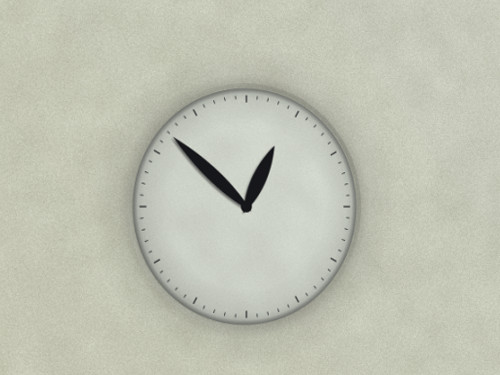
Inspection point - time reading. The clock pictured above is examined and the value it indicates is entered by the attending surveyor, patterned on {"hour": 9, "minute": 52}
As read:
{"hour": 12, "minute": 52}
